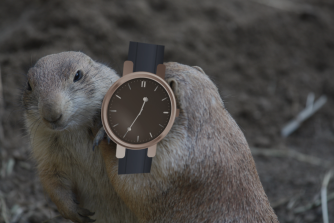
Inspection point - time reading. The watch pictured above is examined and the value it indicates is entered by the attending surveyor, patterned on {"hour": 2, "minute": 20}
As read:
{"hour": 12, "minute": 35}
